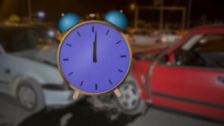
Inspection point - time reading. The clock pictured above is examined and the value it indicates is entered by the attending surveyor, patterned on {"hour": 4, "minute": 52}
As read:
{"hour": 12, "minute": 1}
